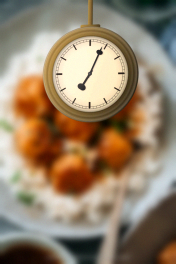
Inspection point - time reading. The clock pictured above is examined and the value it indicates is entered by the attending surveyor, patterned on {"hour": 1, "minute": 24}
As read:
{"hour": 7, "minute": 4}
